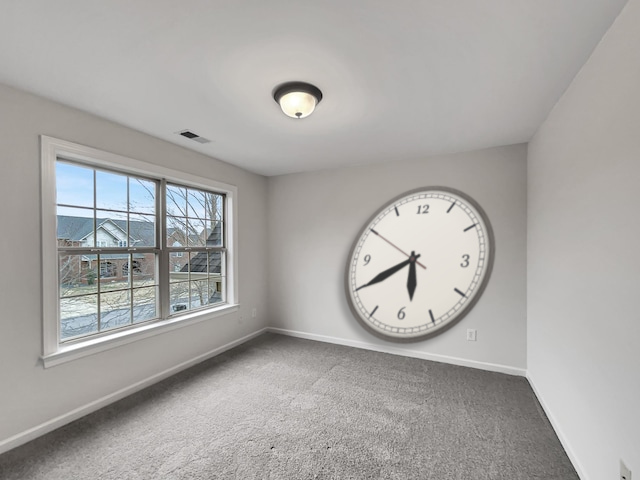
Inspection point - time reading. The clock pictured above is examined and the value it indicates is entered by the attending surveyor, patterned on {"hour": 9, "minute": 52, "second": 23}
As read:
{"hour": 5, "minute": 39, "second": 50}
